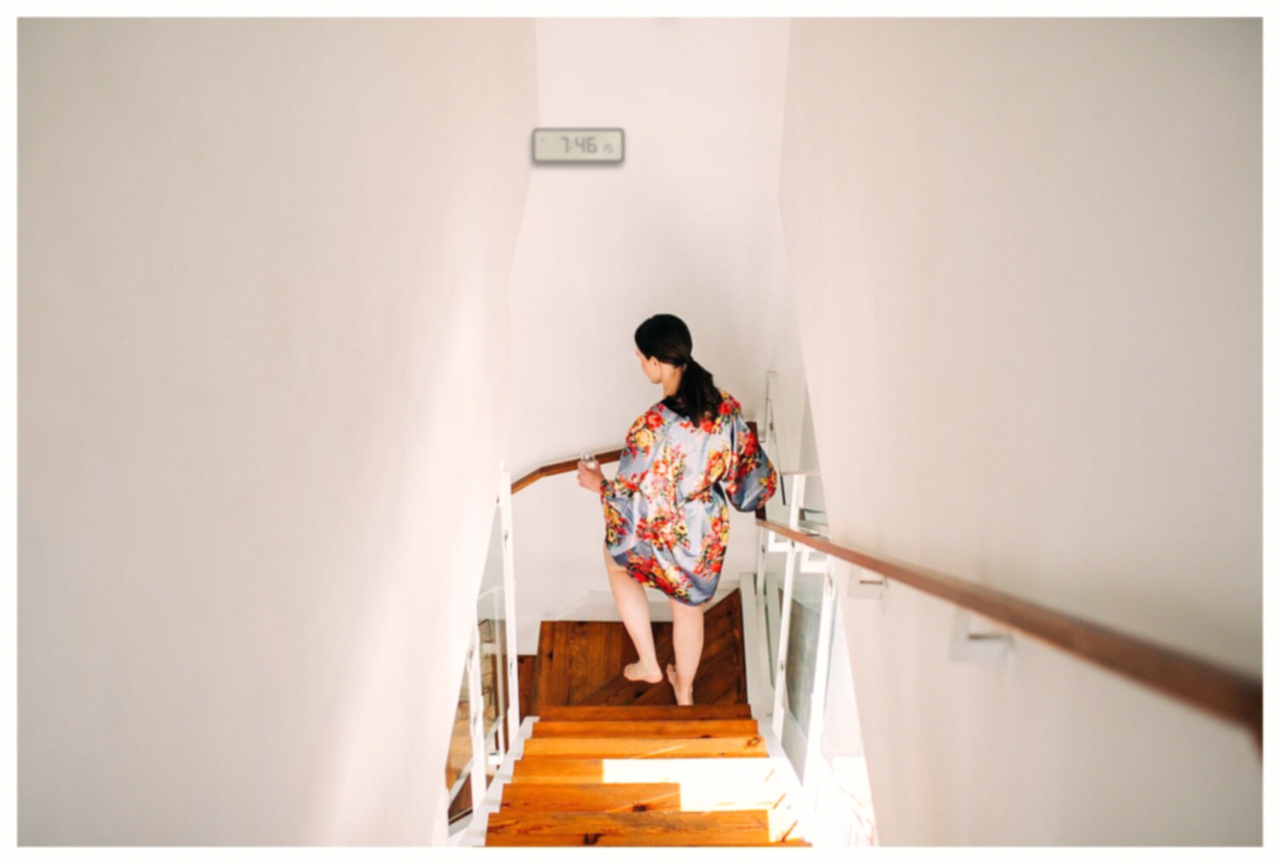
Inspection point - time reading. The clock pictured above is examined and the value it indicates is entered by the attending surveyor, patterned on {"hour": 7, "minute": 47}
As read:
{"hour": 7, "minute": 46}
